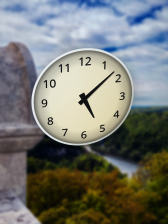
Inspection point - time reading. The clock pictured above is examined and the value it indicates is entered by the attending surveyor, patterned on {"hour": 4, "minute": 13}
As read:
{"hour": 5, "minute": 8}
